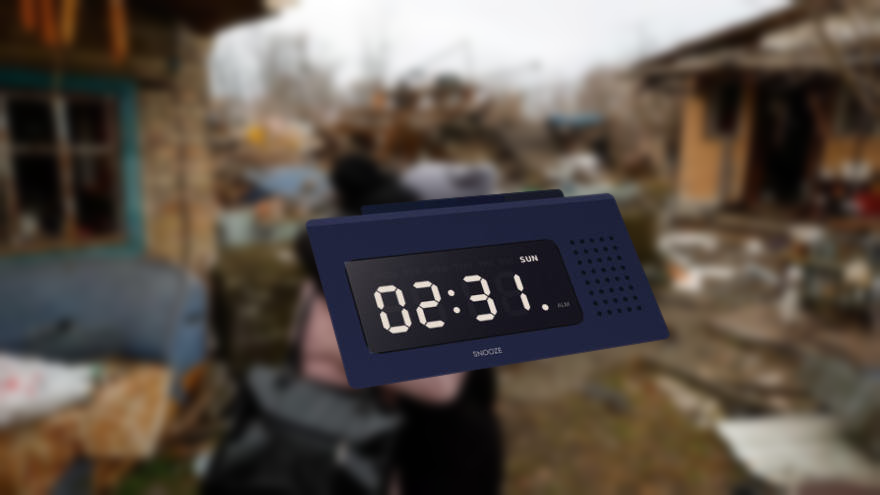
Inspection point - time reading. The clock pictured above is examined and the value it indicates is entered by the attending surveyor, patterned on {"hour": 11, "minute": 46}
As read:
{"hour": 2, "minute": 31}
